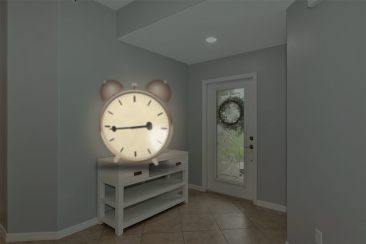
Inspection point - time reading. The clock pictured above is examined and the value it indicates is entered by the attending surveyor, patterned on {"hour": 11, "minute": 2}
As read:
{"hour": 2, "minute": 44}
